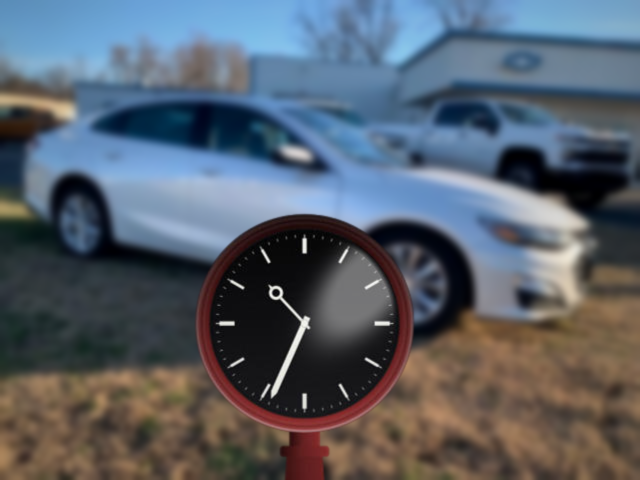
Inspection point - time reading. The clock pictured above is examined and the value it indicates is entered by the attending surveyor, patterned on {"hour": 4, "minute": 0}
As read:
{"hour": 10, "minute": 34}
